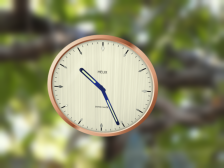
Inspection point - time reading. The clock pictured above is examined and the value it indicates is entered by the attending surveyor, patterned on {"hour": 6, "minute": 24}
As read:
{"hour": 10, "minute": 26}
